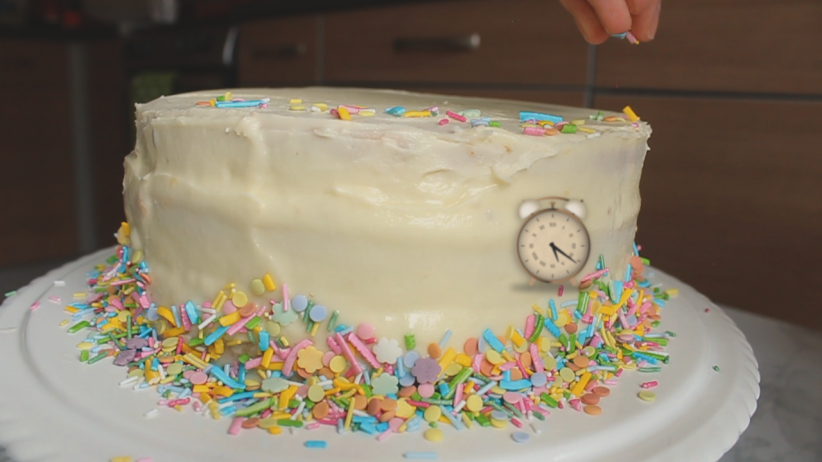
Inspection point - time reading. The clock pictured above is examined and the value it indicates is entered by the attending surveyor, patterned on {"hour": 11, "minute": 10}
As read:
{"hour": 5, "minute": 21}
